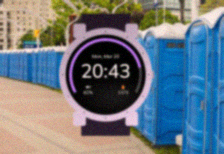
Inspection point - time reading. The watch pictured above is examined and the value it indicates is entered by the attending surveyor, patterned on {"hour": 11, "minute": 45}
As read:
{"hour": 20, "minute": 43}
